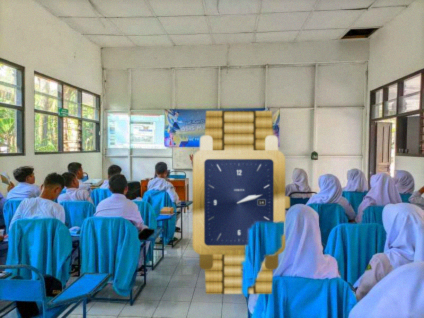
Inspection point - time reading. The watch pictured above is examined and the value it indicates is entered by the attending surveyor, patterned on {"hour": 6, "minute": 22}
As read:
{"hour": 2, "minute": 12}
